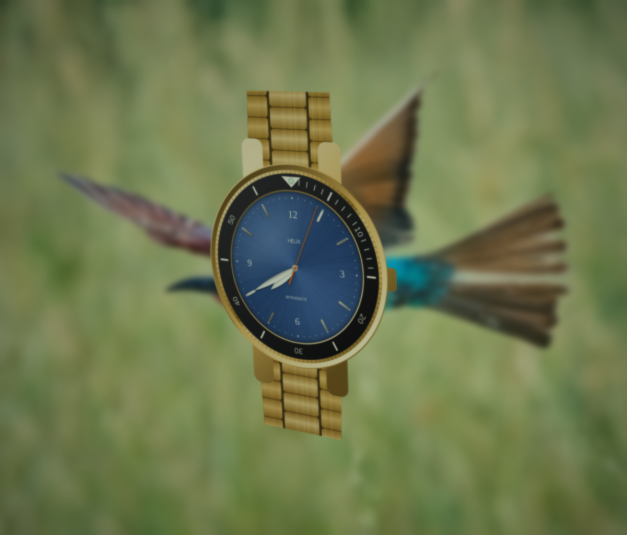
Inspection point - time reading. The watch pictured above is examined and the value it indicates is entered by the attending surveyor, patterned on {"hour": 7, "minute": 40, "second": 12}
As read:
{"hour": 7, "minute": 40, "second": 4}
